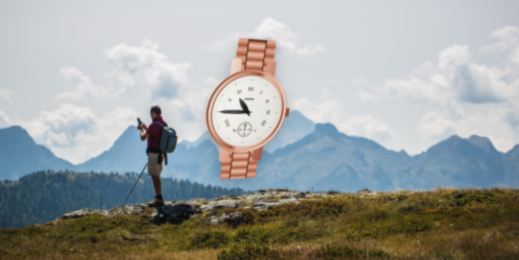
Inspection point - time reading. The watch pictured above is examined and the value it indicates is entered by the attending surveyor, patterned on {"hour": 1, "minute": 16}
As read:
{"hour": 10, "minute": 45}
